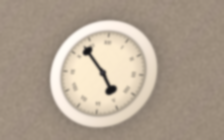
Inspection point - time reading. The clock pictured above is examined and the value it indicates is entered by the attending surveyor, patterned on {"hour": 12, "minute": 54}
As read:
{"hour": 4, "minute": 53}
